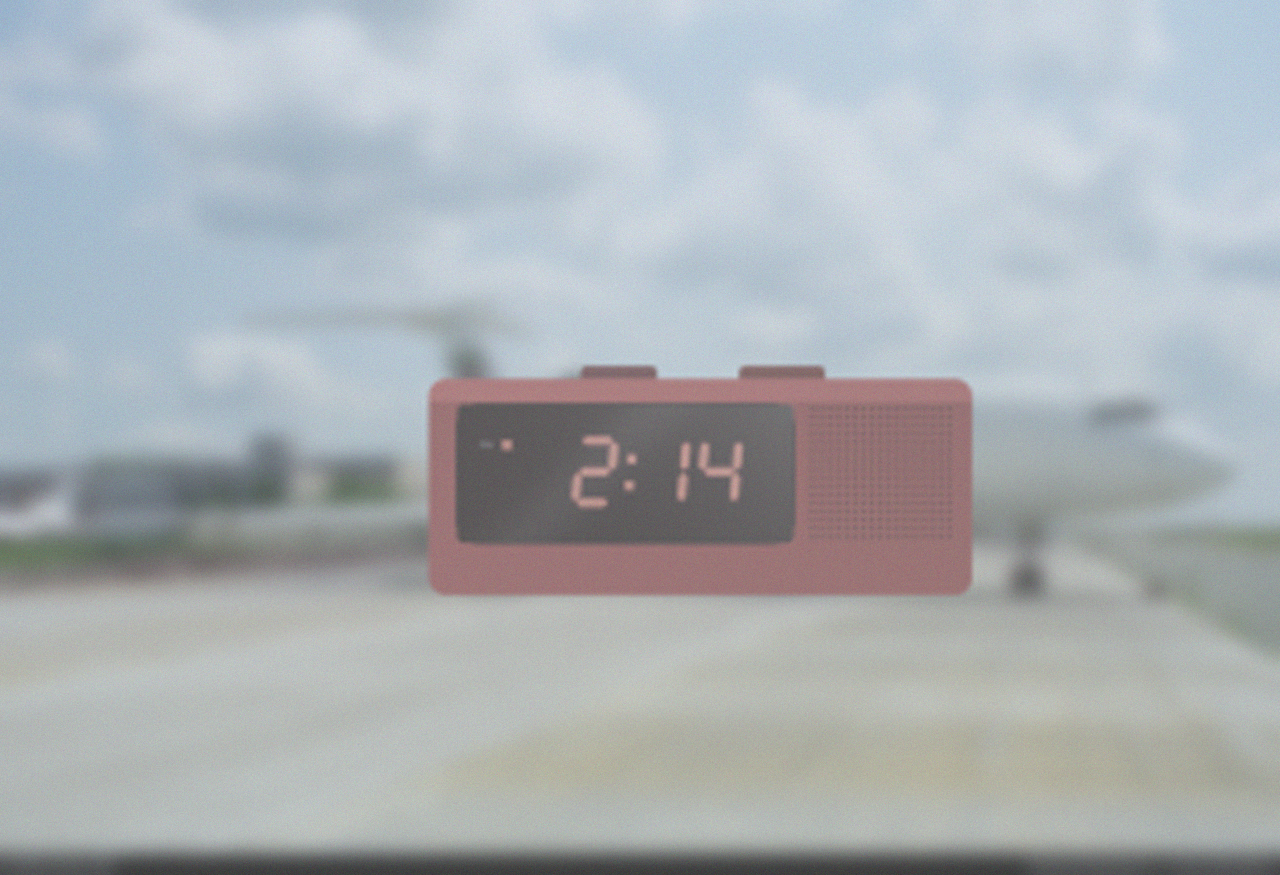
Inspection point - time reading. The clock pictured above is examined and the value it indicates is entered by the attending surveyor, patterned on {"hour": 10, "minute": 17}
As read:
{"hour": 2, "minute": 14}
